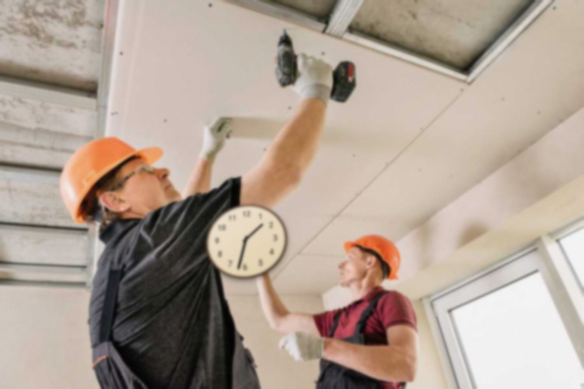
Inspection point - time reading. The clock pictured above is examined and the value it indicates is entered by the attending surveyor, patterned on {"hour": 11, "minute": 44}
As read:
{"hour": 1, "minute": 32}
